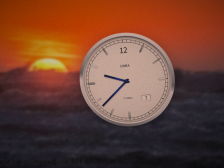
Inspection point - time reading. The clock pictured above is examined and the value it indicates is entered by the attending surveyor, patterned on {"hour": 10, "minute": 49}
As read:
{"hour": 9, "minute": 38}
